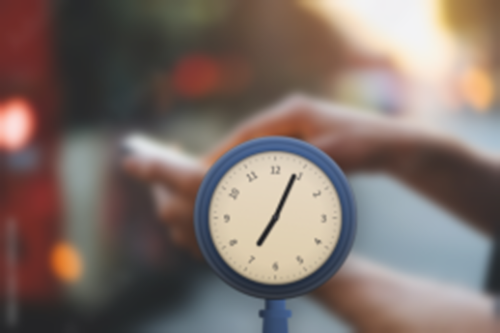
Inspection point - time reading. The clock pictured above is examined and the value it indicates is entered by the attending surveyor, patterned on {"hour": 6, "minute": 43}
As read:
{"hour": 7, "minute": 4}
